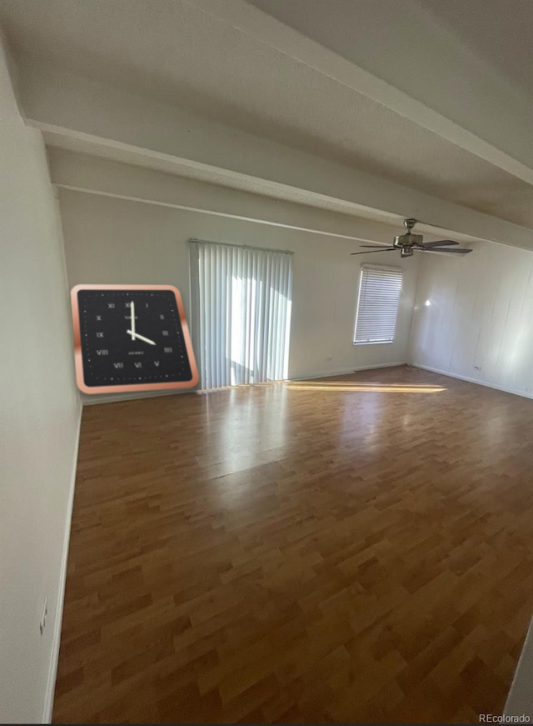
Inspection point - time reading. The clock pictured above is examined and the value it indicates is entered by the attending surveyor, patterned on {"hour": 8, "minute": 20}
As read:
{"hour": 4, "minute": 1}
